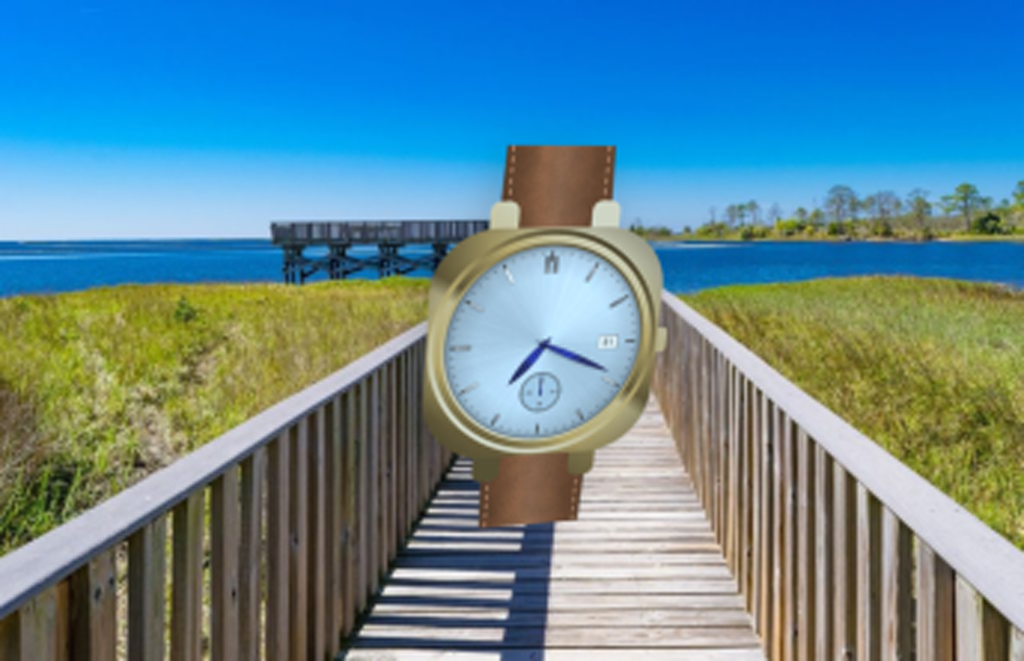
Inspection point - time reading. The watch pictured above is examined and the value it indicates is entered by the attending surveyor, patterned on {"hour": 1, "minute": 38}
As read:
{"hour": 7, "minute": 19}
